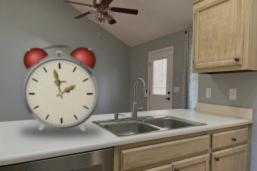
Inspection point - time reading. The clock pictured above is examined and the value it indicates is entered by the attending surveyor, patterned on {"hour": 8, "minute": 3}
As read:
{"hour": 1, "minute": 58}
